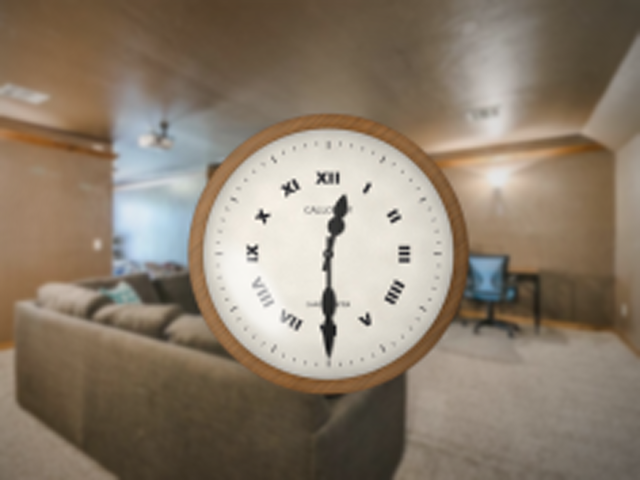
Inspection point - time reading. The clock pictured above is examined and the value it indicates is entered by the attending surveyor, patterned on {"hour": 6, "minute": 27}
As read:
{"hour": 12, "minute": 30}
